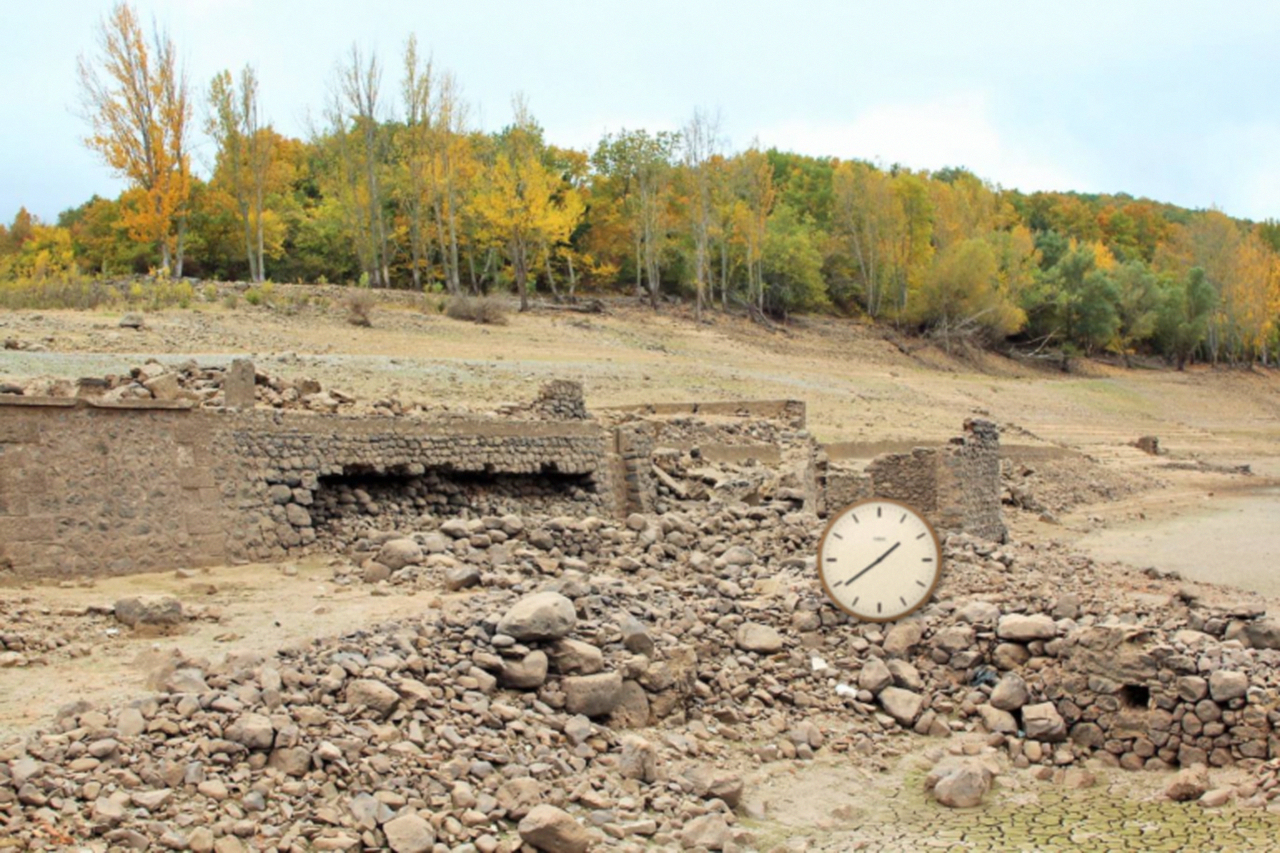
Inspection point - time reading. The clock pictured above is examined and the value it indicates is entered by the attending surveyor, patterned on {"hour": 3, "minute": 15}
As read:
{"hour": 1, "minute": 39}
